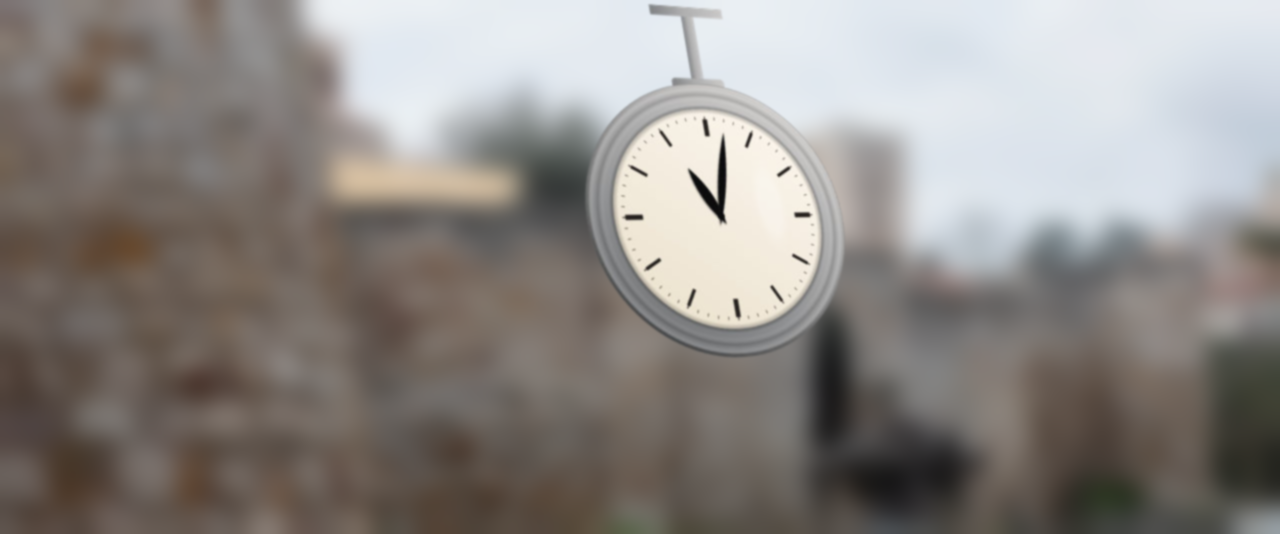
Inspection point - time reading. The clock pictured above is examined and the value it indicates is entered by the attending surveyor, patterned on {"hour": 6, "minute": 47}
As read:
{"hour": 11, "minute": 2}
